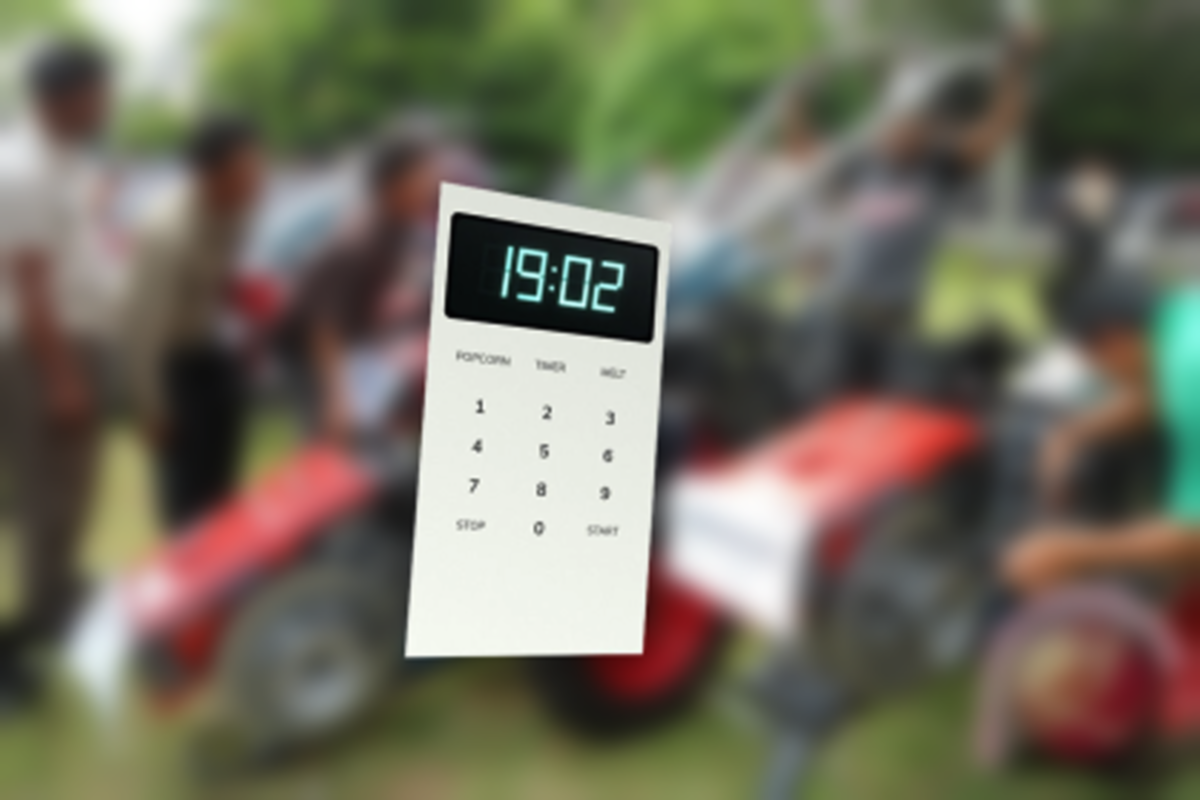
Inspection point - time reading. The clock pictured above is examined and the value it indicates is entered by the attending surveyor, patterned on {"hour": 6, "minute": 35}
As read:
{"hour": 19, "minute": 2}
